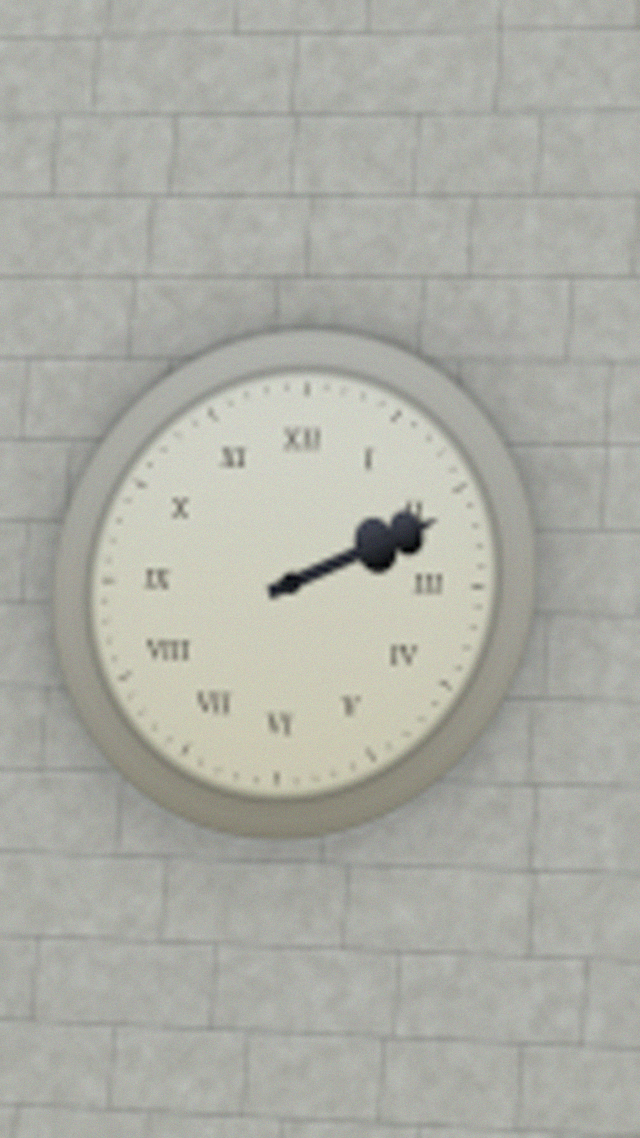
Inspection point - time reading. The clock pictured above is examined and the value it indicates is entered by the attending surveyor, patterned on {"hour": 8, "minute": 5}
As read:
{"hour": 2, "minute": 11}
